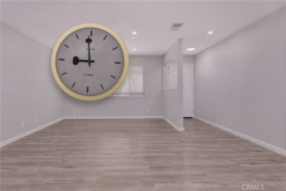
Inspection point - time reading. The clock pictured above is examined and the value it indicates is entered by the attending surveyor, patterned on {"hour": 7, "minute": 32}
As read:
{"hour": 8, "minute": 59}
